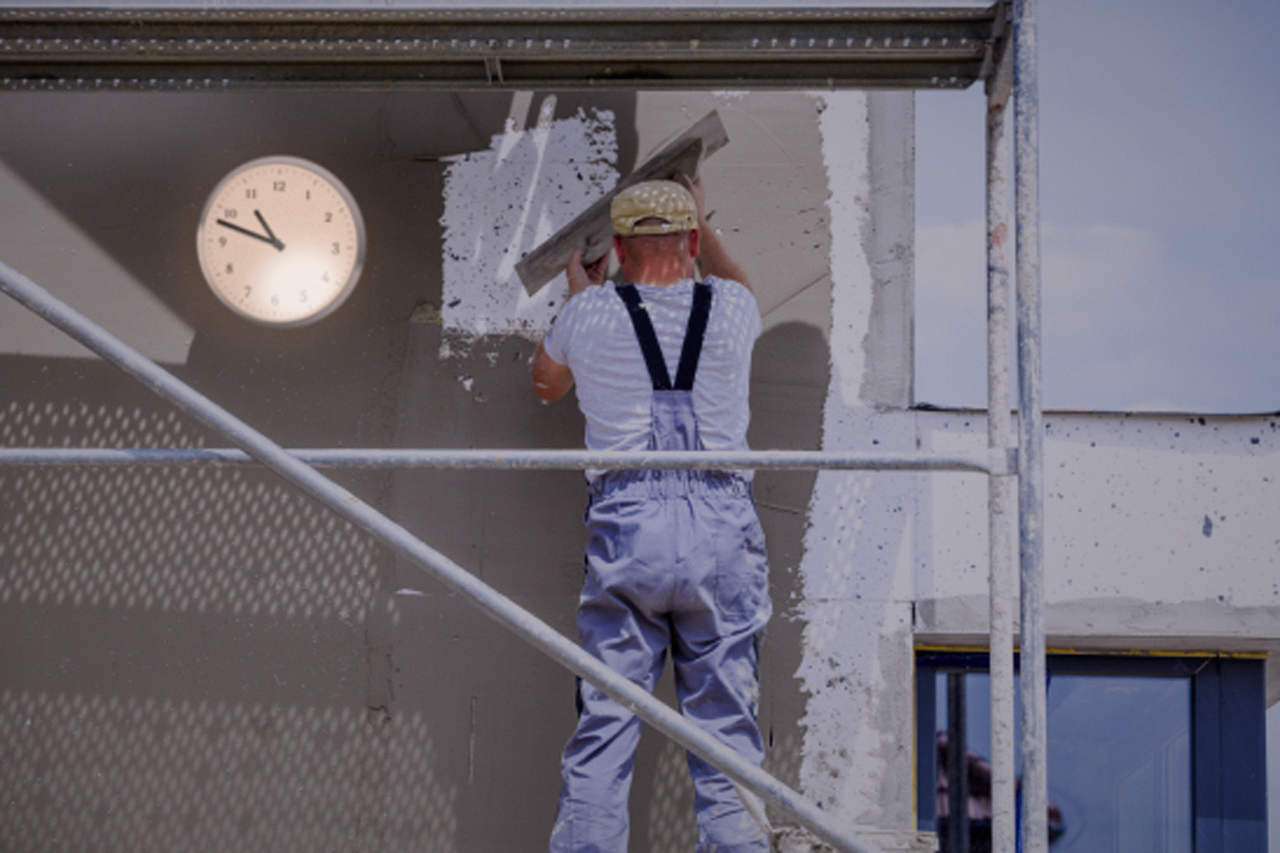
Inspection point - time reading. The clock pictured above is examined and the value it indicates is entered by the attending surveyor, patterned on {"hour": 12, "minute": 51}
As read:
{"hour": 10, "minute": 48}
